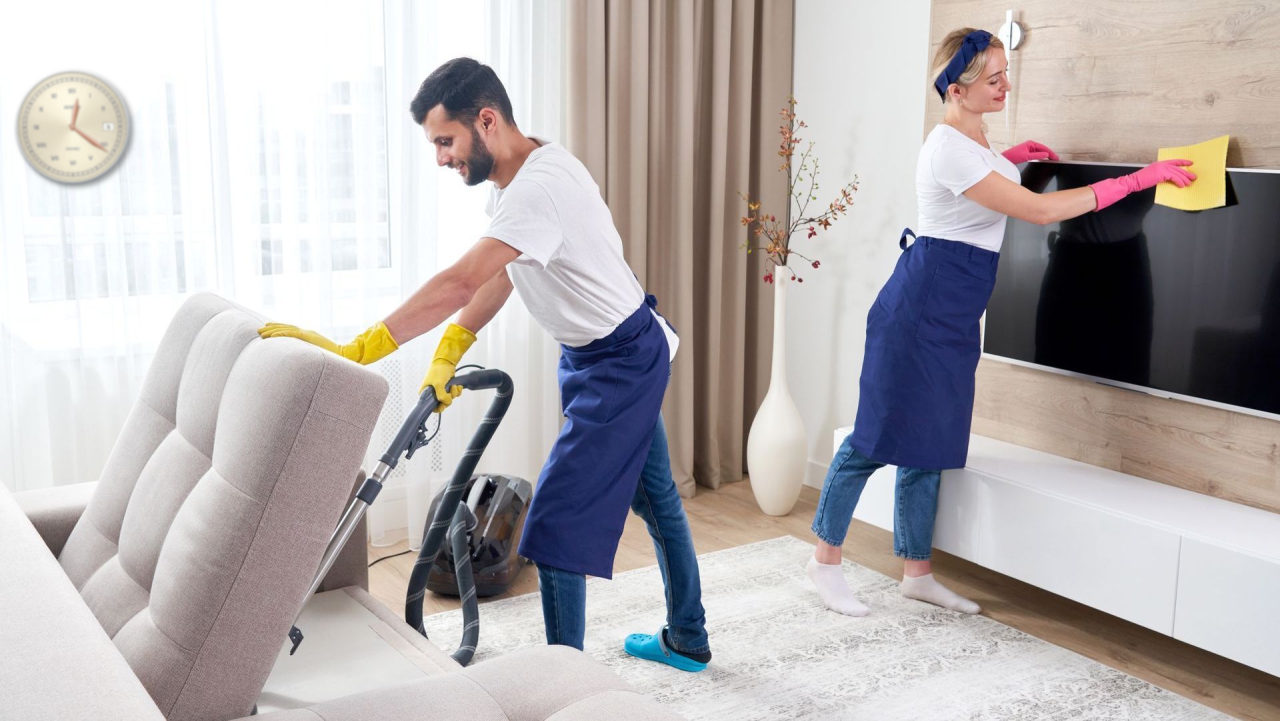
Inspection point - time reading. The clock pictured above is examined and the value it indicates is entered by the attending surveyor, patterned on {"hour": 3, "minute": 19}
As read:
{"hour": 12, "minute": 21}
